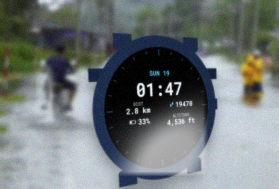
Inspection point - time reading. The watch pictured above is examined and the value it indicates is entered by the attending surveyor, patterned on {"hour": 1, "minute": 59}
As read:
{"hour": 1, "minute": 47}
